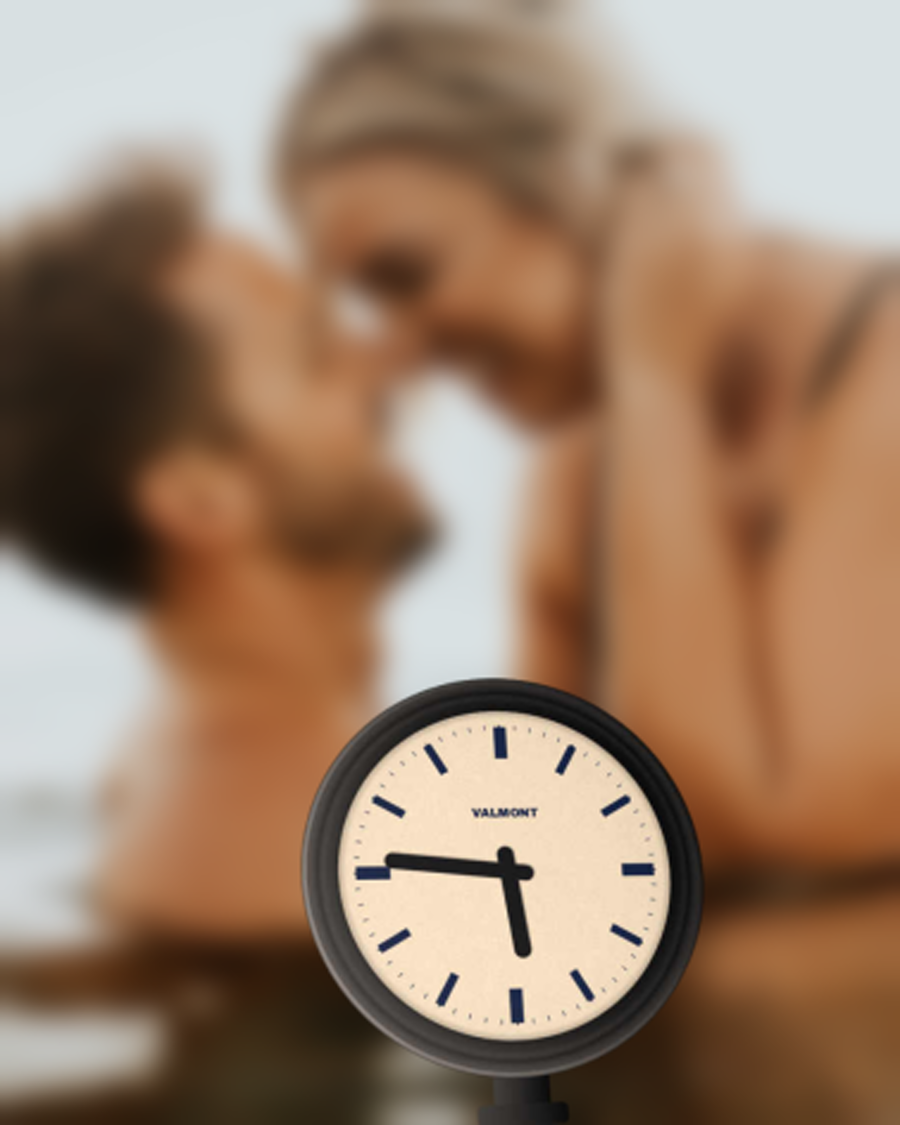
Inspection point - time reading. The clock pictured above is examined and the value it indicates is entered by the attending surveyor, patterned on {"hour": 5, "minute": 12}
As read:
{"hour": 5, "minute": 46}
